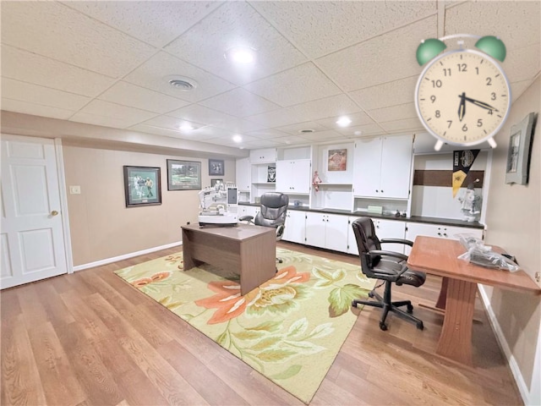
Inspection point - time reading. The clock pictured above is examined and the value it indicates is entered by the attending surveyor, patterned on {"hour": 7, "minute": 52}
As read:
{"hour": 6, "minute": 19}
